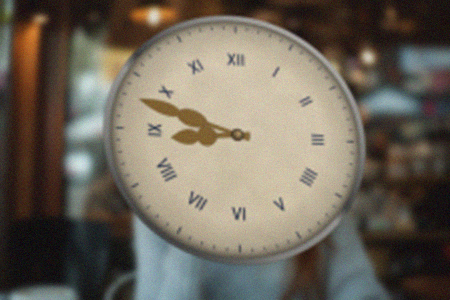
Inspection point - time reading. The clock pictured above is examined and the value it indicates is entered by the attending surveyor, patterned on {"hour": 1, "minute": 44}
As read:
{"hour": 8, "minute": 48}
